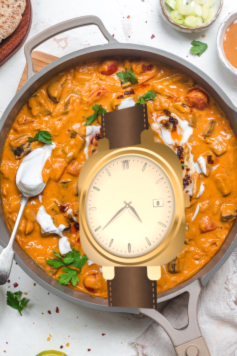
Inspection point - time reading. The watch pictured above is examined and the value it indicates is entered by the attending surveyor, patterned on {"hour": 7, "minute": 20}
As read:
{"hour": 4, "minute": 39}
